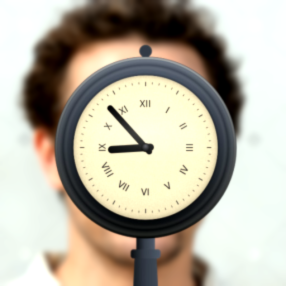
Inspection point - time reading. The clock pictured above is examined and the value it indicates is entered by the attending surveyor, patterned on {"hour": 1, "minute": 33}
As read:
{"hour": 8, "minute": 53}
